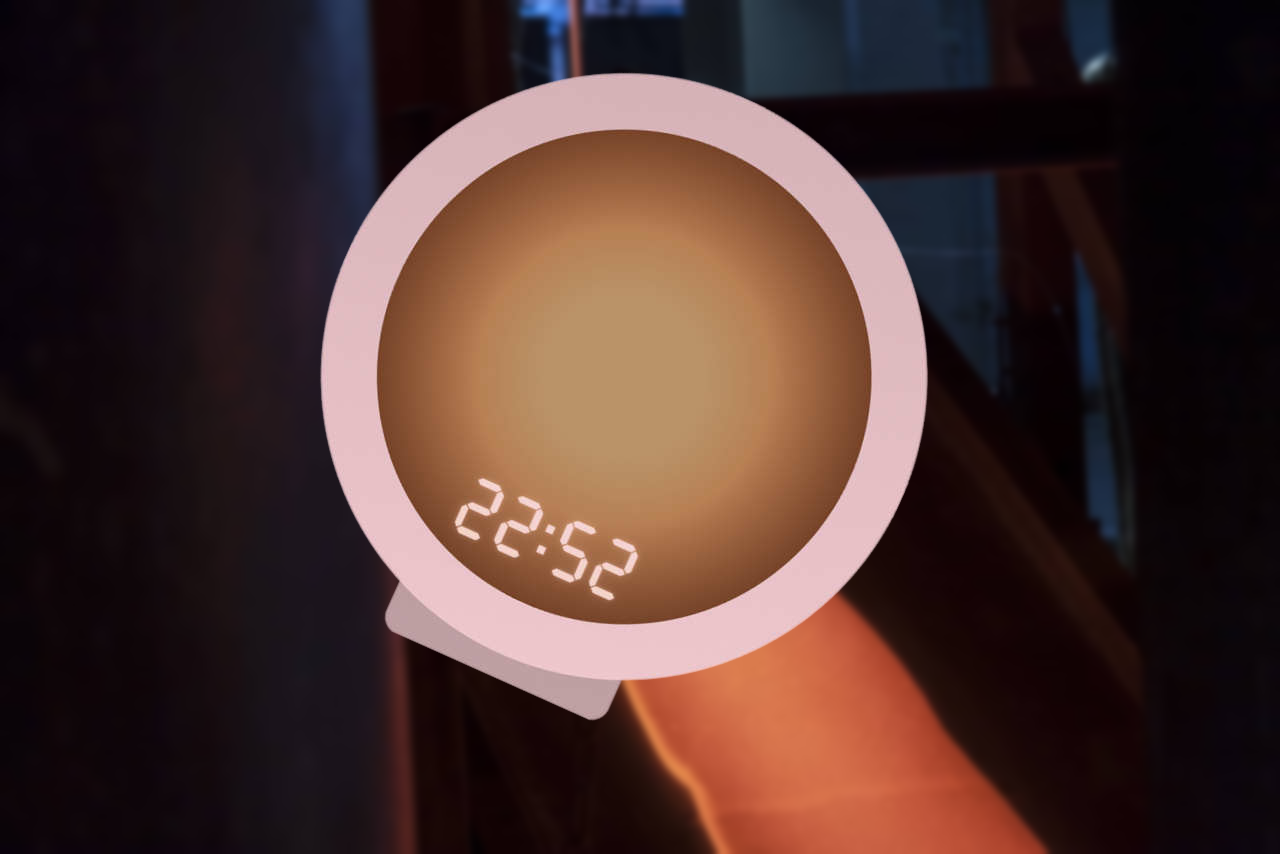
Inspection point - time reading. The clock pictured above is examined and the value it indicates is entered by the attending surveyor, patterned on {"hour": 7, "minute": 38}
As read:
{"hour": 22, "minute": 52}
